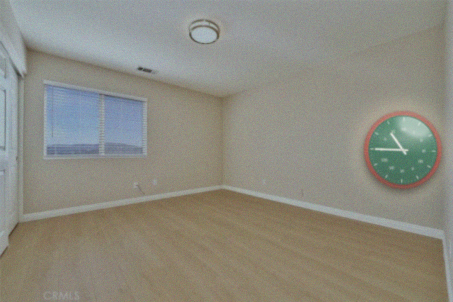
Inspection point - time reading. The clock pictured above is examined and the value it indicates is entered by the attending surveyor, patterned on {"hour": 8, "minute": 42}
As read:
{"hour": 10, "minute": 45}
